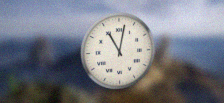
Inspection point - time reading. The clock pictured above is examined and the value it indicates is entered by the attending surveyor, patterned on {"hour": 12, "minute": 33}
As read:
{"hour": 11, "minute": 2}
